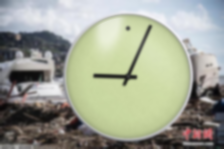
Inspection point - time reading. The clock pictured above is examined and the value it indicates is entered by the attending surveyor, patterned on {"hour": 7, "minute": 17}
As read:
{"hour": 9, "minute": 4}
